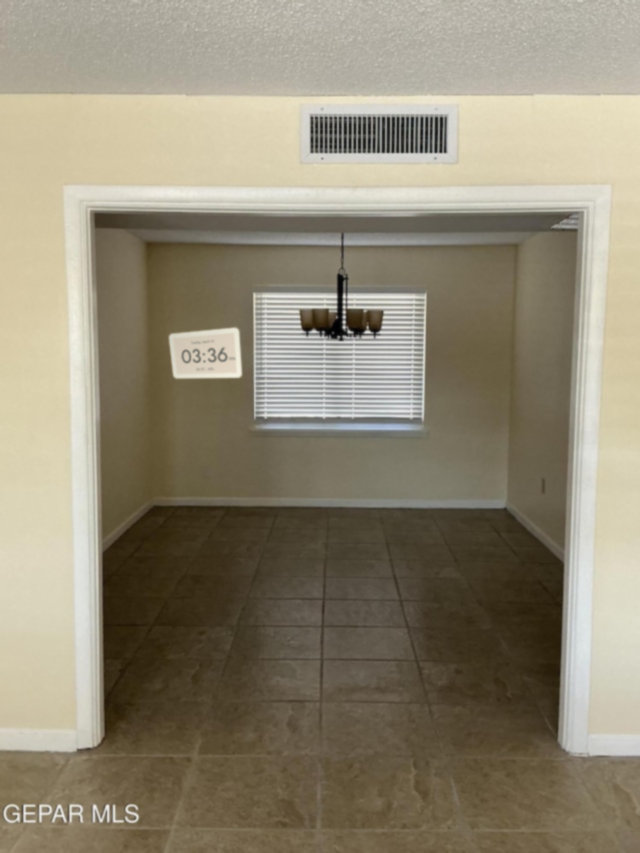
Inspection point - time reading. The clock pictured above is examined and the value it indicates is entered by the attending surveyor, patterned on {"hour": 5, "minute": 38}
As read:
{"hour": 3, "minute": 36}
